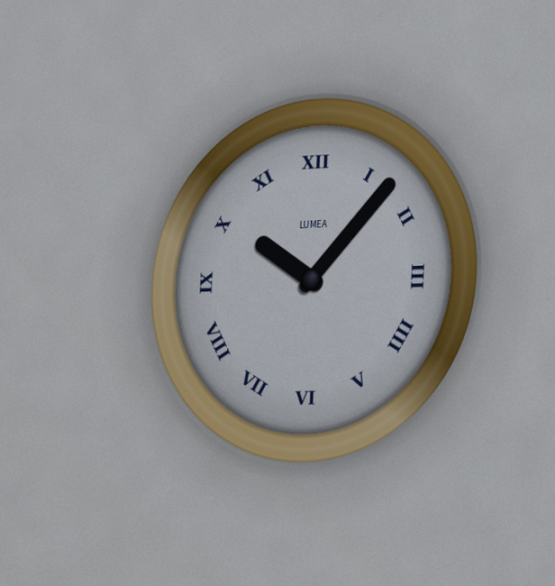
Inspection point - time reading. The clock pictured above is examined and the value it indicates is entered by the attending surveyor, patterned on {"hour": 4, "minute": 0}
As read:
{"hour": 10, "minute": 7}
